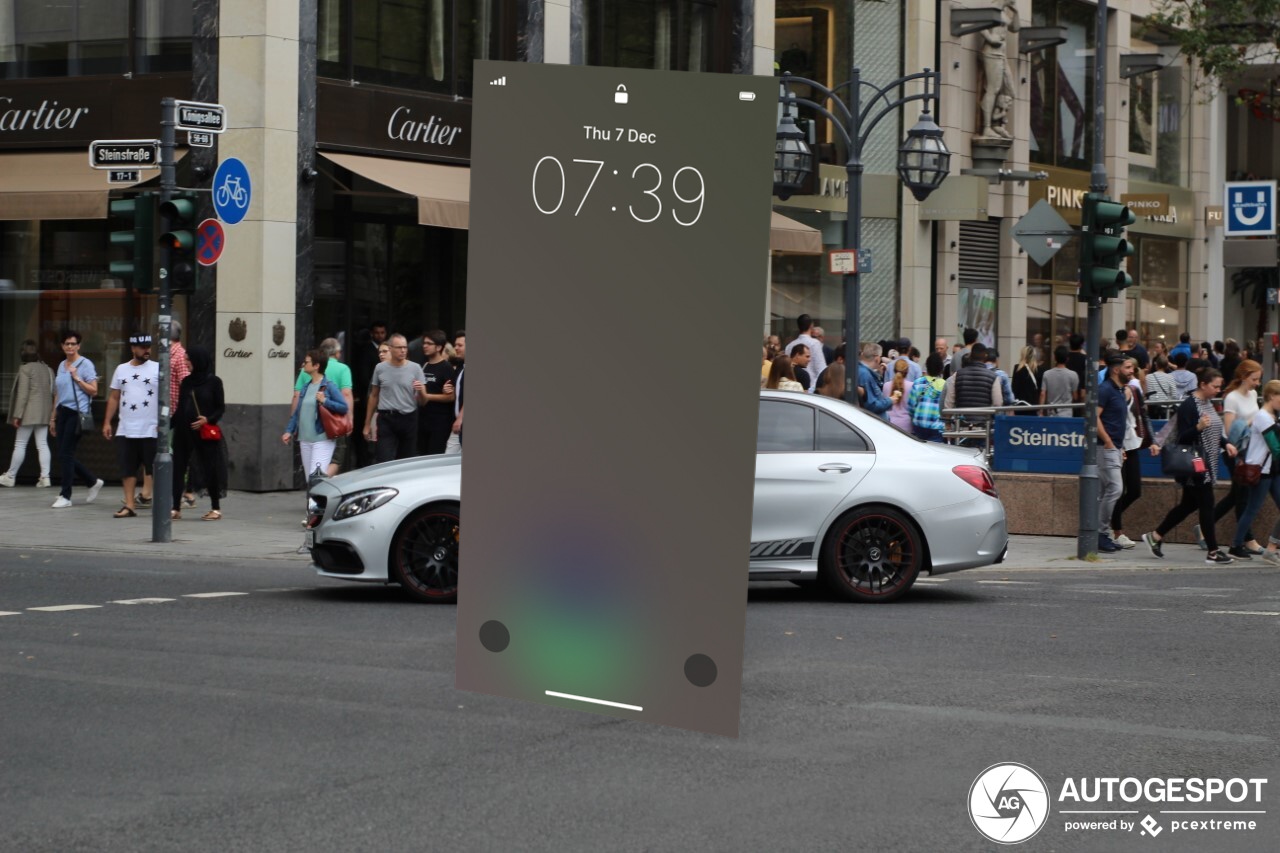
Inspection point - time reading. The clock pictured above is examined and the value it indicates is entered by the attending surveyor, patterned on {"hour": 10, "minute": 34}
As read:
{"hour": 7, "minute": 39}
